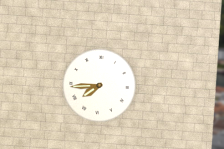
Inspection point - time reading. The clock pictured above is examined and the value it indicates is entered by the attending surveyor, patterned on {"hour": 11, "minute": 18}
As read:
{"hour": 7, "minute": 44}
